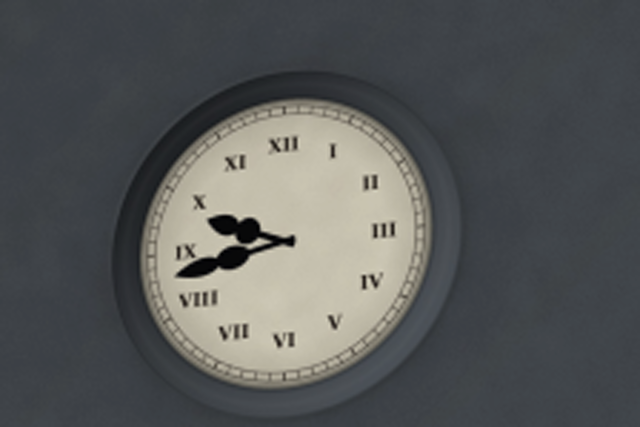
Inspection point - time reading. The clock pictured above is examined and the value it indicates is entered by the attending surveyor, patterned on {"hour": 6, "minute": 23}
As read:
{"hour": 9, "minute": 43}
